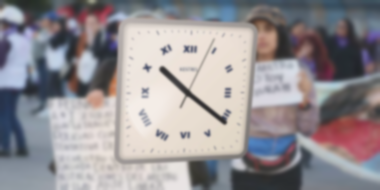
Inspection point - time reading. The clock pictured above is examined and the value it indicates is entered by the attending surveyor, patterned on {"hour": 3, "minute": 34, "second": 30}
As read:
{"hour": 10, "minute": 21, "second": 4}
